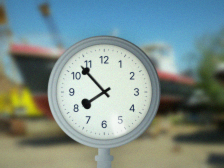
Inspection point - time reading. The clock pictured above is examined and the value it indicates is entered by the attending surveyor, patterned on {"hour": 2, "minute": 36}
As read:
{"hour": 7, "minute": 53}
